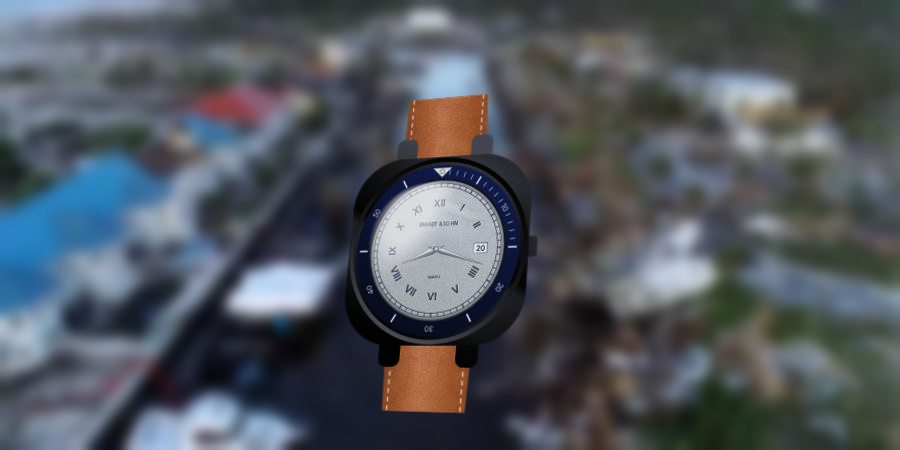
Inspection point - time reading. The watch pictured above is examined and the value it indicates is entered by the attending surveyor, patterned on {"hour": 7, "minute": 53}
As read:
{"hour": 8, "minute": 18}
